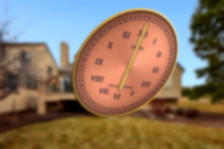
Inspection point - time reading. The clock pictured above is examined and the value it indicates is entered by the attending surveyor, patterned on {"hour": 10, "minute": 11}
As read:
{"hour": 6, "minute": 0}
